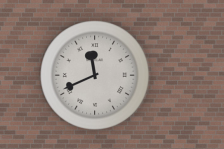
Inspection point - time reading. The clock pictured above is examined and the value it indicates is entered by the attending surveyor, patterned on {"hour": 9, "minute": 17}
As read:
{"hour": 11, "minute": 41}
